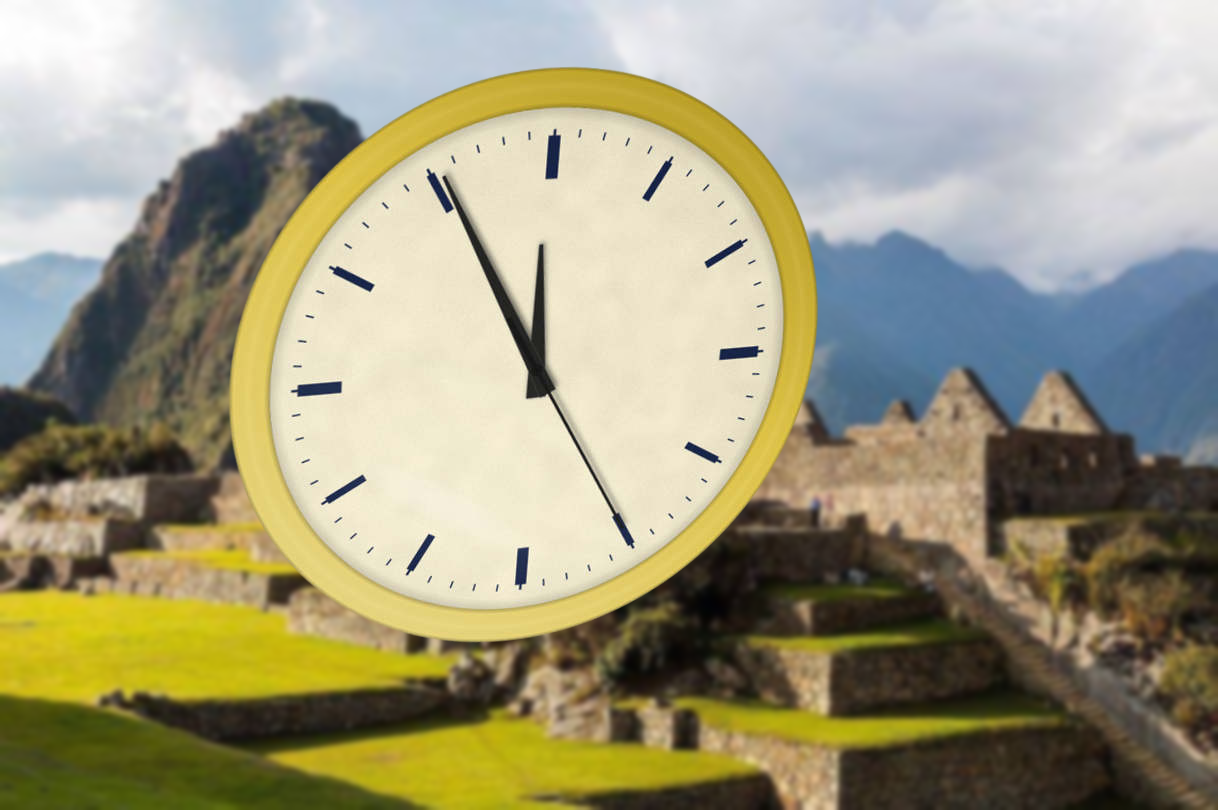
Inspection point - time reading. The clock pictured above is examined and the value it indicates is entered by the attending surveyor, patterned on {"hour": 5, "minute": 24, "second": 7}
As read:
{"hour": 11, "minute": 55, "second": 25}
